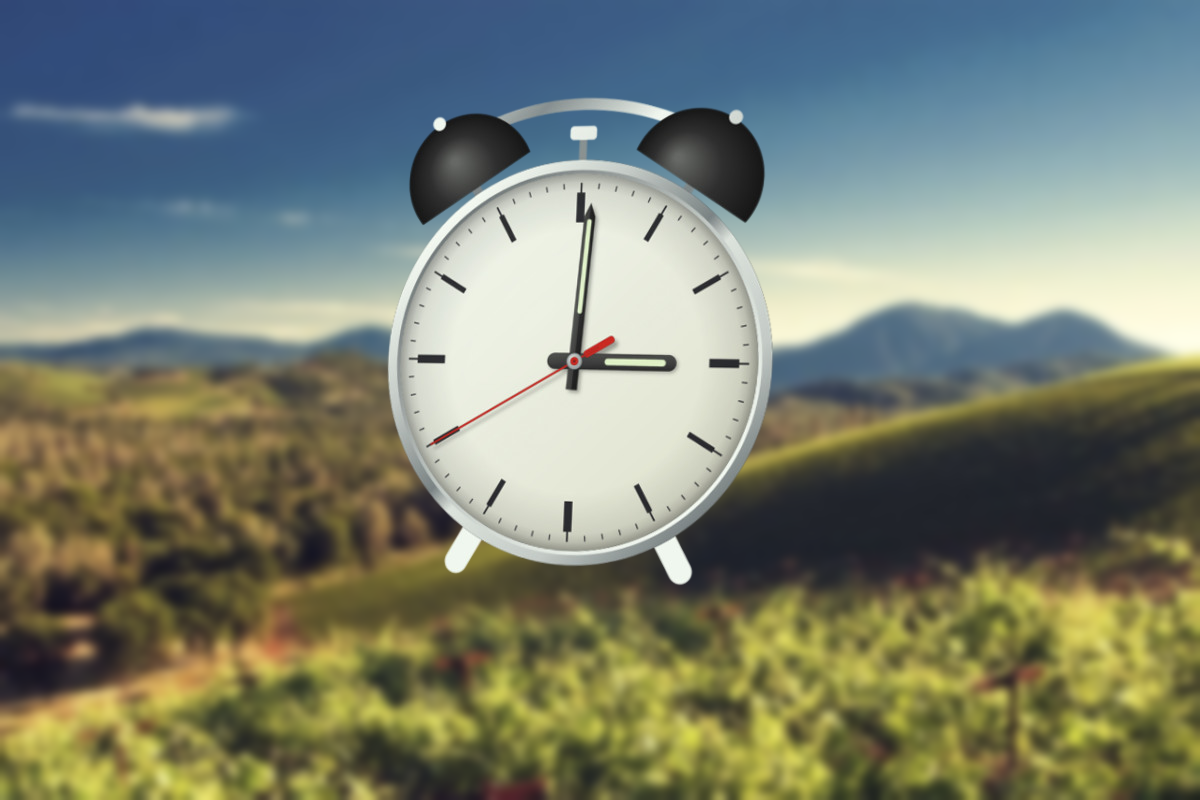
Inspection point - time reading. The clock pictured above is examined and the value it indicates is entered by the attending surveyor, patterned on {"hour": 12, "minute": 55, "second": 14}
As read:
{"hour": 3, "minute": 0, "second": 40}
